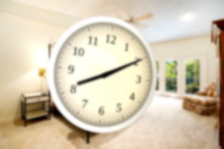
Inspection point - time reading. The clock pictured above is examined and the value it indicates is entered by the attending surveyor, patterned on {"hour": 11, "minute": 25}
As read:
{"hour": 8, "minute": 10}
